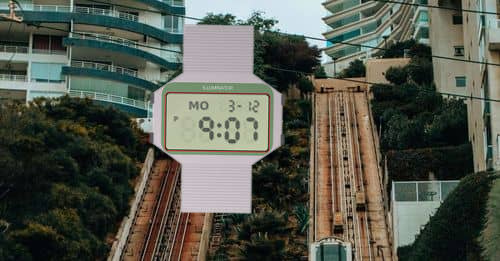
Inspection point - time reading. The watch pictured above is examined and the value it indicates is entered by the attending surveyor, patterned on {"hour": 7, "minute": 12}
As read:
{"hour": 9, "minute": 7}
